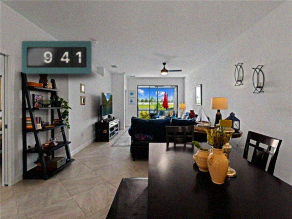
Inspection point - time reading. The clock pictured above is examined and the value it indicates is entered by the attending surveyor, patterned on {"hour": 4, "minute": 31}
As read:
{"hour": 9, "minute": 41}
